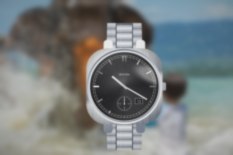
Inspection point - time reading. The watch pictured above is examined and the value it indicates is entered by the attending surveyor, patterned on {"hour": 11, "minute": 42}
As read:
{"hour": 10, "minute": 20}
